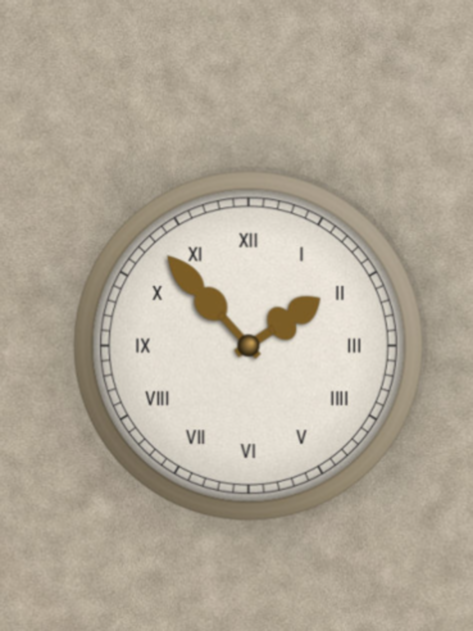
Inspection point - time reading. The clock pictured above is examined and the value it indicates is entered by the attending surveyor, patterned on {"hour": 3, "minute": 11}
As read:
{"hour": 1, "minute": 53}
